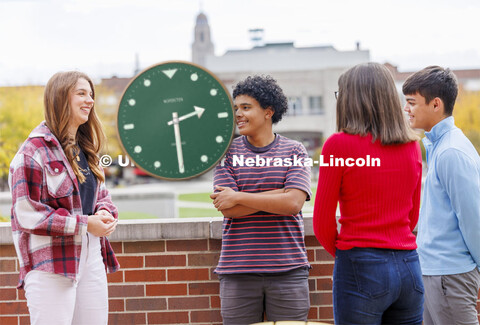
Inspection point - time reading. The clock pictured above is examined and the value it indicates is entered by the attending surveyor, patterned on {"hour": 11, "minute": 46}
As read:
{"hour": 2, "minute": 30}
